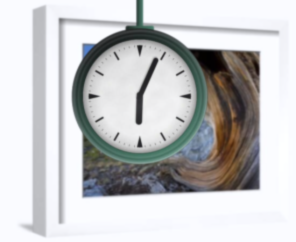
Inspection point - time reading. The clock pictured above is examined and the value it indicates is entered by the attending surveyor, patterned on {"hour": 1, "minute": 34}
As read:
{"hour": 6, "minute": 4}
